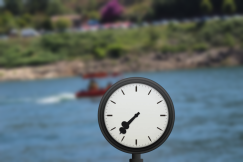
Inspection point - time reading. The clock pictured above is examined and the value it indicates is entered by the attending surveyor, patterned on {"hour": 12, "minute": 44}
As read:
{"hour": 7, "minute": 37}
